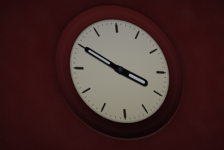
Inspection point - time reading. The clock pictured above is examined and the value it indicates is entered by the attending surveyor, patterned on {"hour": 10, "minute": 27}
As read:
{"hour": 3, "minute": 50}
